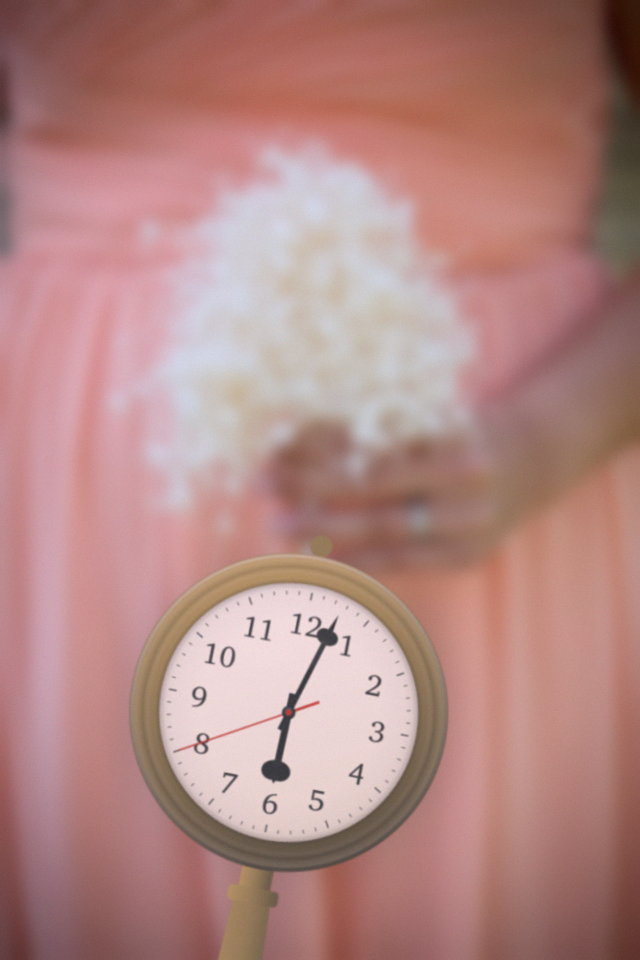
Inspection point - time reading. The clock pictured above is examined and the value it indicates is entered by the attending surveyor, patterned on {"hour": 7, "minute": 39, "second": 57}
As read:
{"hour": 6, "minute": 2, "second": 40}
